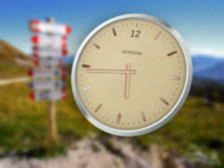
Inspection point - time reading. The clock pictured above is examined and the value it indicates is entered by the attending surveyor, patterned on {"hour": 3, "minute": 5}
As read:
{"hour": 5, "minute": 44}
